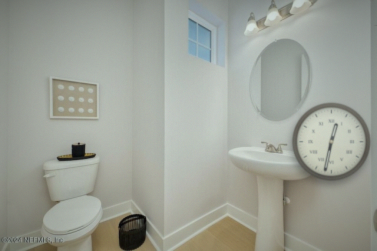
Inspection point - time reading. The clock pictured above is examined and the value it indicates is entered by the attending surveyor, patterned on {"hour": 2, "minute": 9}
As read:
{"hour": 12, "minute": 32}
